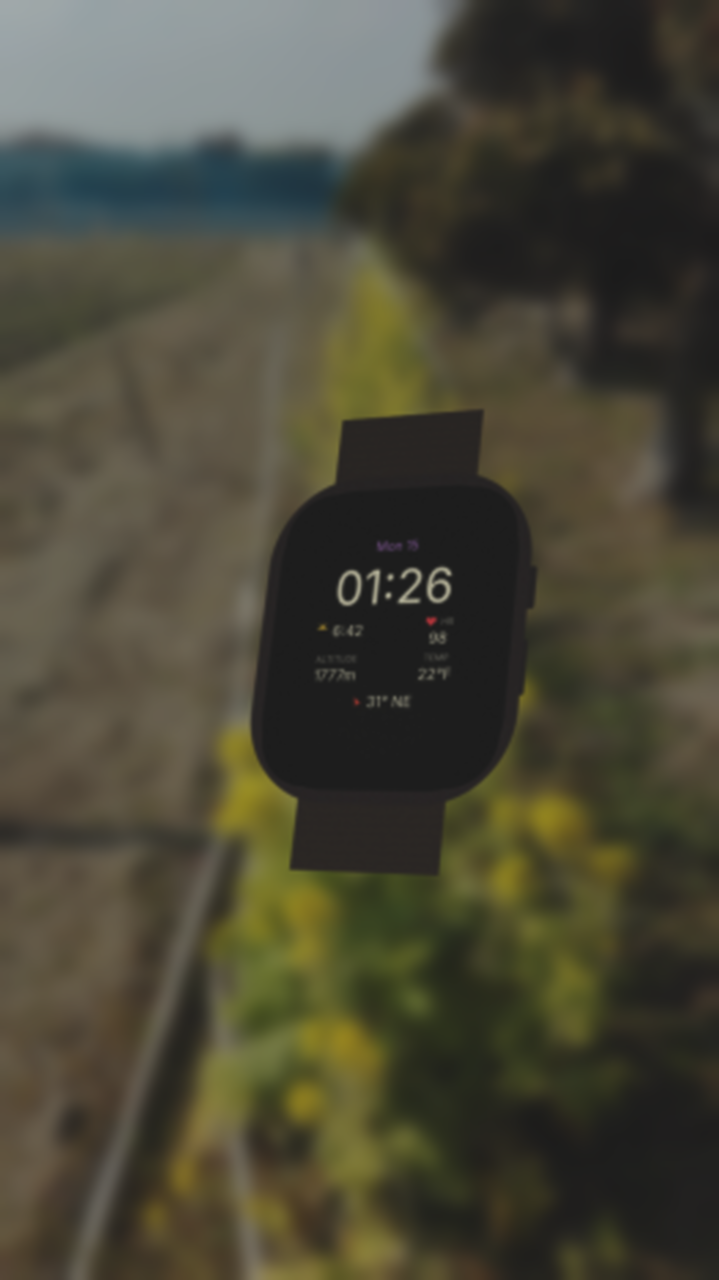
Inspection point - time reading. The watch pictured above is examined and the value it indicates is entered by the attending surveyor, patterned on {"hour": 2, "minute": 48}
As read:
{"hour": 1, "minute": 26}
